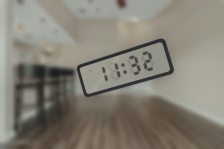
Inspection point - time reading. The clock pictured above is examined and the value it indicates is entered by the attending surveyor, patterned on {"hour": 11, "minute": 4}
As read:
{"hour": 11, "minute": 32}
